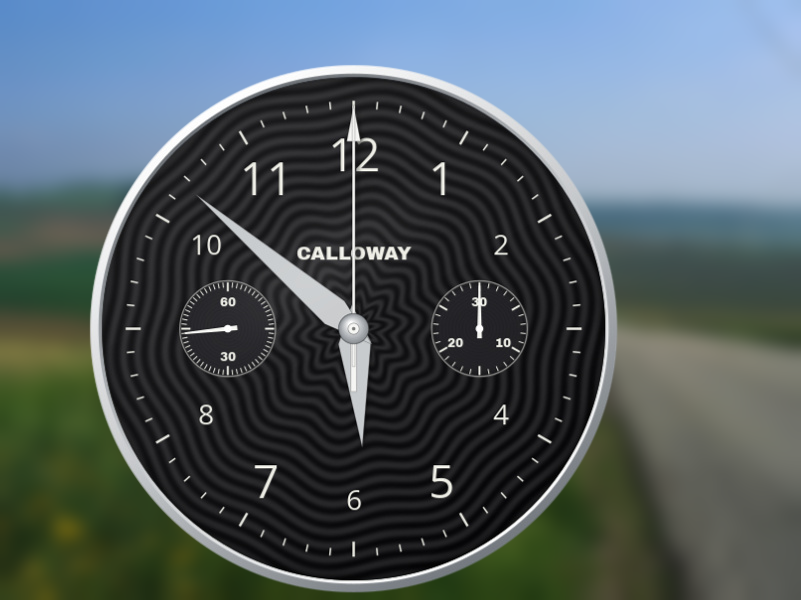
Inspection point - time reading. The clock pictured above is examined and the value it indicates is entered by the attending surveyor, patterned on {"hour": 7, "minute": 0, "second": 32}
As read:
{"hour": 5, "minute": 51, "second": 44}
